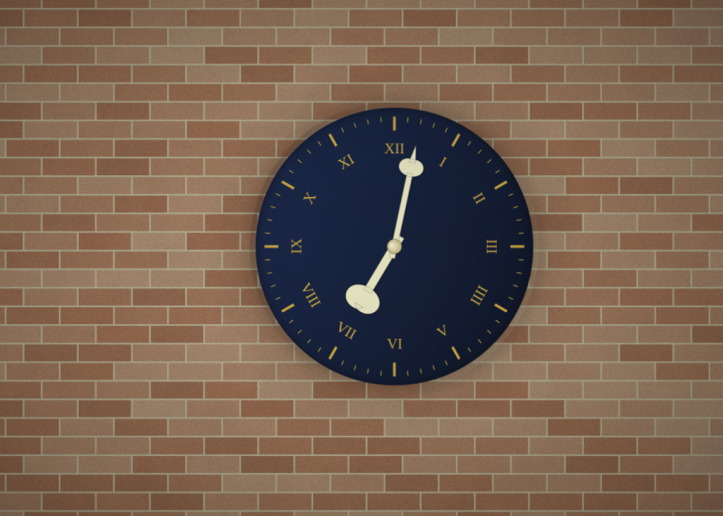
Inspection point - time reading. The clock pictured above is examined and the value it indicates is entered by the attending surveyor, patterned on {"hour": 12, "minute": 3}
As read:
{"hour": 7, "minute": 2}
